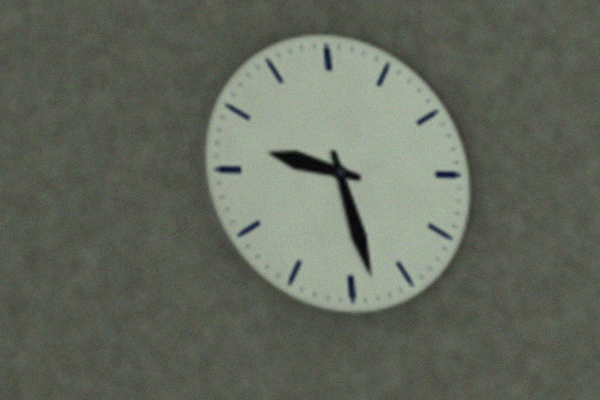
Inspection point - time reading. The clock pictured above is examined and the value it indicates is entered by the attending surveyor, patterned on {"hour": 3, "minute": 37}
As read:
{"hour": 9, "minute": 28}
